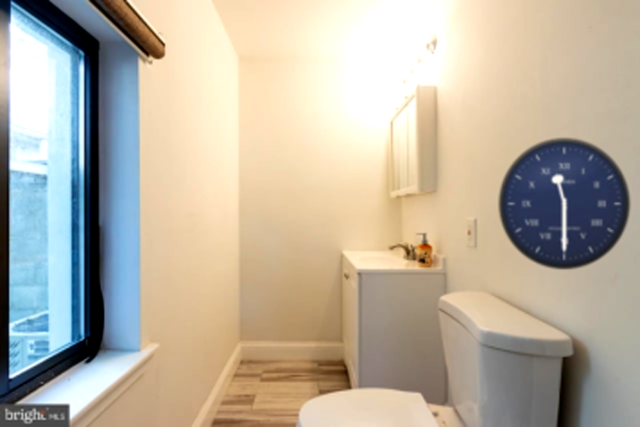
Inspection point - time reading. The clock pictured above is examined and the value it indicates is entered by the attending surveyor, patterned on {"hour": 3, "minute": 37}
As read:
{"hour": 11, "minute": 30}
